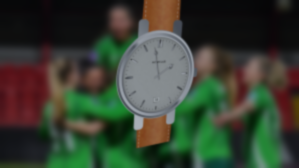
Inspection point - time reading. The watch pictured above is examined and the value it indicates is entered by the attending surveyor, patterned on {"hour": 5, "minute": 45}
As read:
{"hour": 1, "minute": 58}
